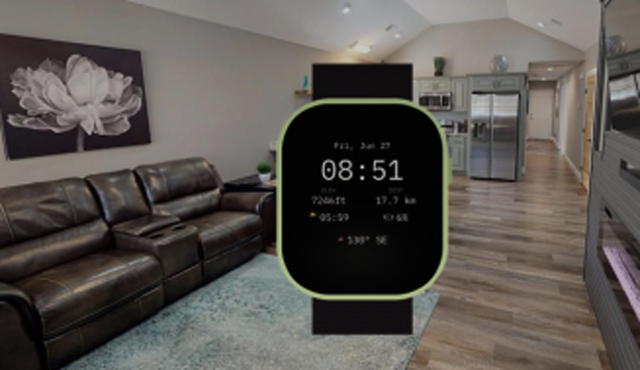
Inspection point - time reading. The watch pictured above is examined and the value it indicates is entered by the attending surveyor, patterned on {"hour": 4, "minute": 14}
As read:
{"hour": 8, "minute": 51}
